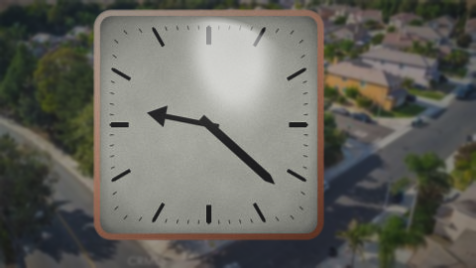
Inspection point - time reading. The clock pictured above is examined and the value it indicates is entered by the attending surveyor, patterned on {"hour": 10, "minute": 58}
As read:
{"hour": 9, "minute": 22}
